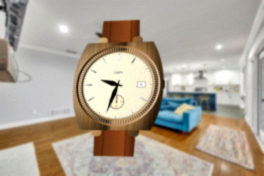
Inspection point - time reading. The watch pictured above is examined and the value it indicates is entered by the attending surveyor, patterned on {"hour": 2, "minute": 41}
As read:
{"hour": 9, "minute": 33}
